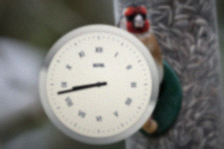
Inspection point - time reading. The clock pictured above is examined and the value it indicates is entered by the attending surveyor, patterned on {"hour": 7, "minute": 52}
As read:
{"hour": 8, "minute": 43}
